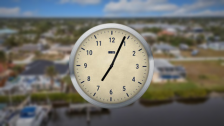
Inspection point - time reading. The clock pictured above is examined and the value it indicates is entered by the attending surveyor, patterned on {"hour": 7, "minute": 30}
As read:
{"hour": 7, "minute": 4}
